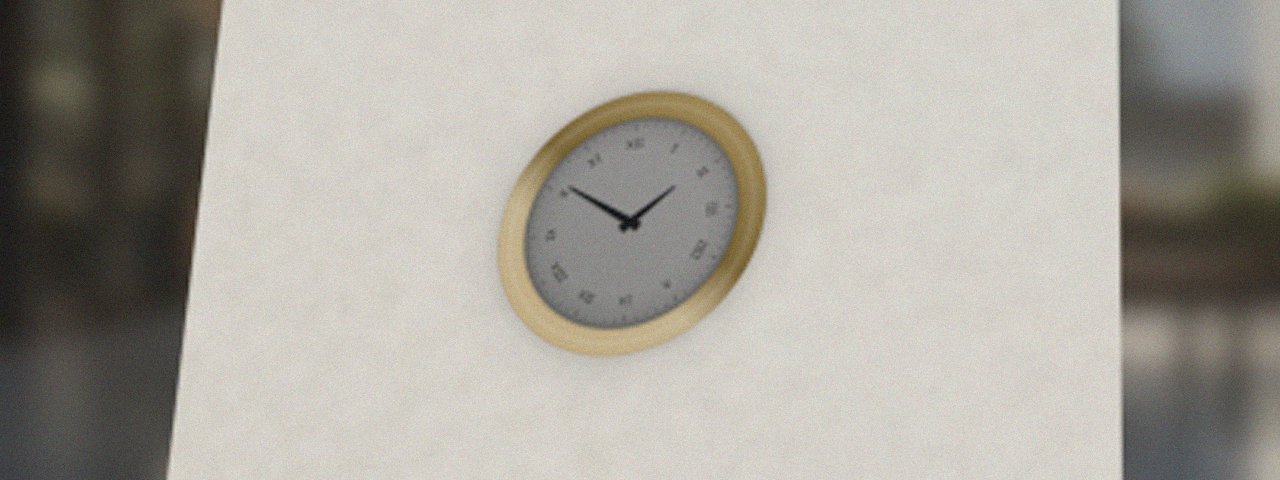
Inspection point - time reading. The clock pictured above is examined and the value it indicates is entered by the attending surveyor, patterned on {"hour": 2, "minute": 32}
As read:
{"hour": 1, "minute": 51}
